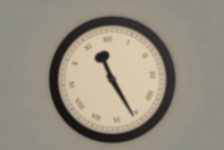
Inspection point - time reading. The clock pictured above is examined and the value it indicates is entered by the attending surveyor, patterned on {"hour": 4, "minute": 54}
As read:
{"hour": 11, "minute": 26}
